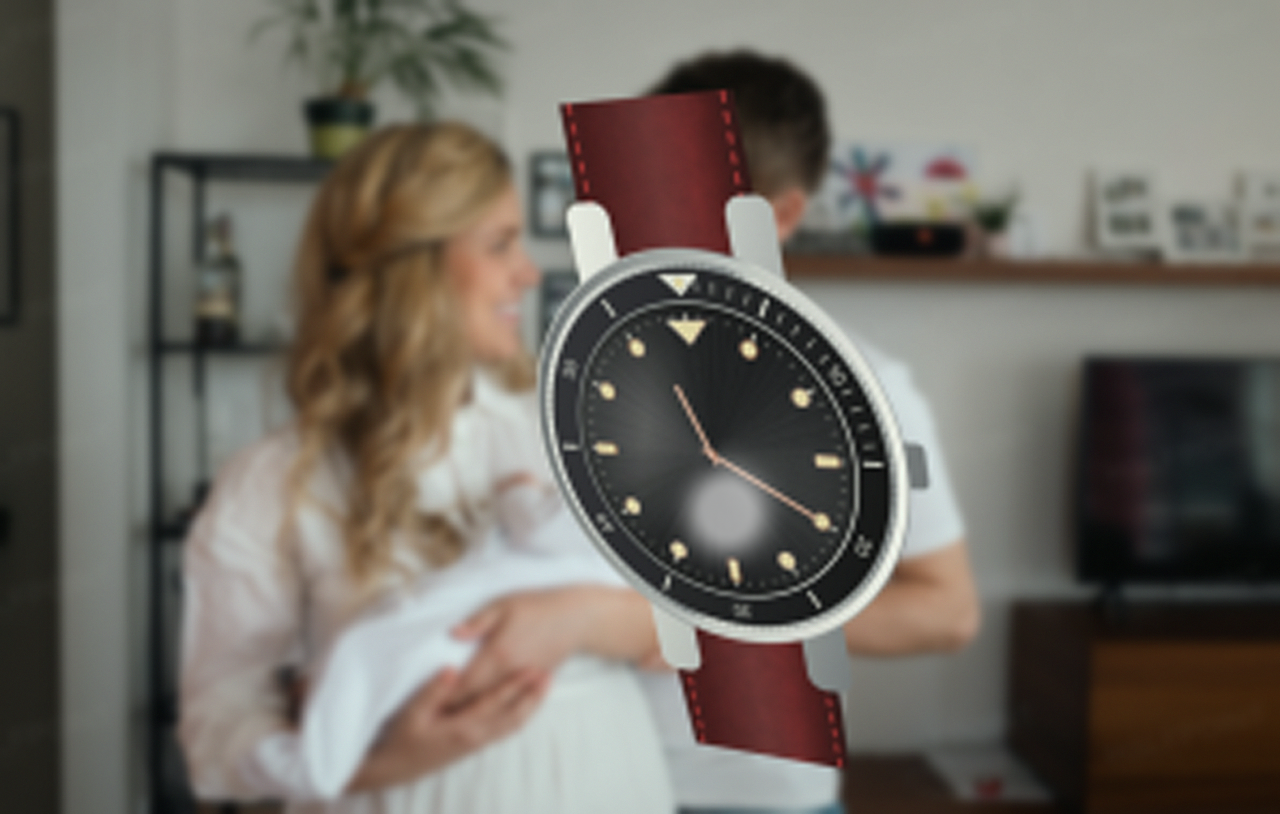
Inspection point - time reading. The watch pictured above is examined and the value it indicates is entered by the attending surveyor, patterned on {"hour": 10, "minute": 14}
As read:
{"hour": 11, "minute": 20}
